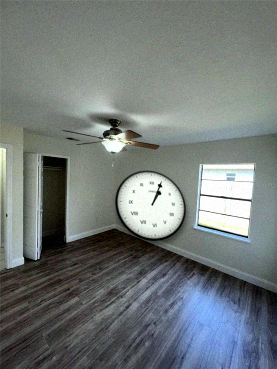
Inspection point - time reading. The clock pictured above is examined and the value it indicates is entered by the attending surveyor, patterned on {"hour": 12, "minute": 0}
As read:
{"hour": 1, "minute": 4}
